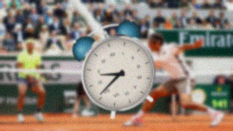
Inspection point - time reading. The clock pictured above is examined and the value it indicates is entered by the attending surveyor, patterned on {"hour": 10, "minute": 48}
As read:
{"hour": 9, "minute": 41}
